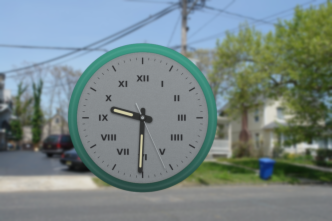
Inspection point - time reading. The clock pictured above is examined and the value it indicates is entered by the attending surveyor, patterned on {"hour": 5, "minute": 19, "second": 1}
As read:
{"hour": 9, "minute": 30, "second": 26}
